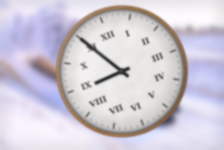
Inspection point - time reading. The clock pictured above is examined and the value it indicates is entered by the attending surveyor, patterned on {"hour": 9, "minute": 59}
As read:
{"hour": 8, "minute": 55}
